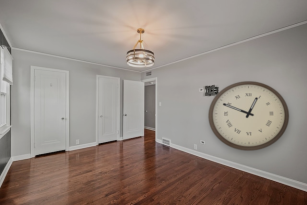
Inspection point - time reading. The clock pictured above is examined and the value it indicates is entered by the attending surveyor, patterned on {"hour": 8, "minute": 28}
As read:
{"hour": 12, "minute": 49}
